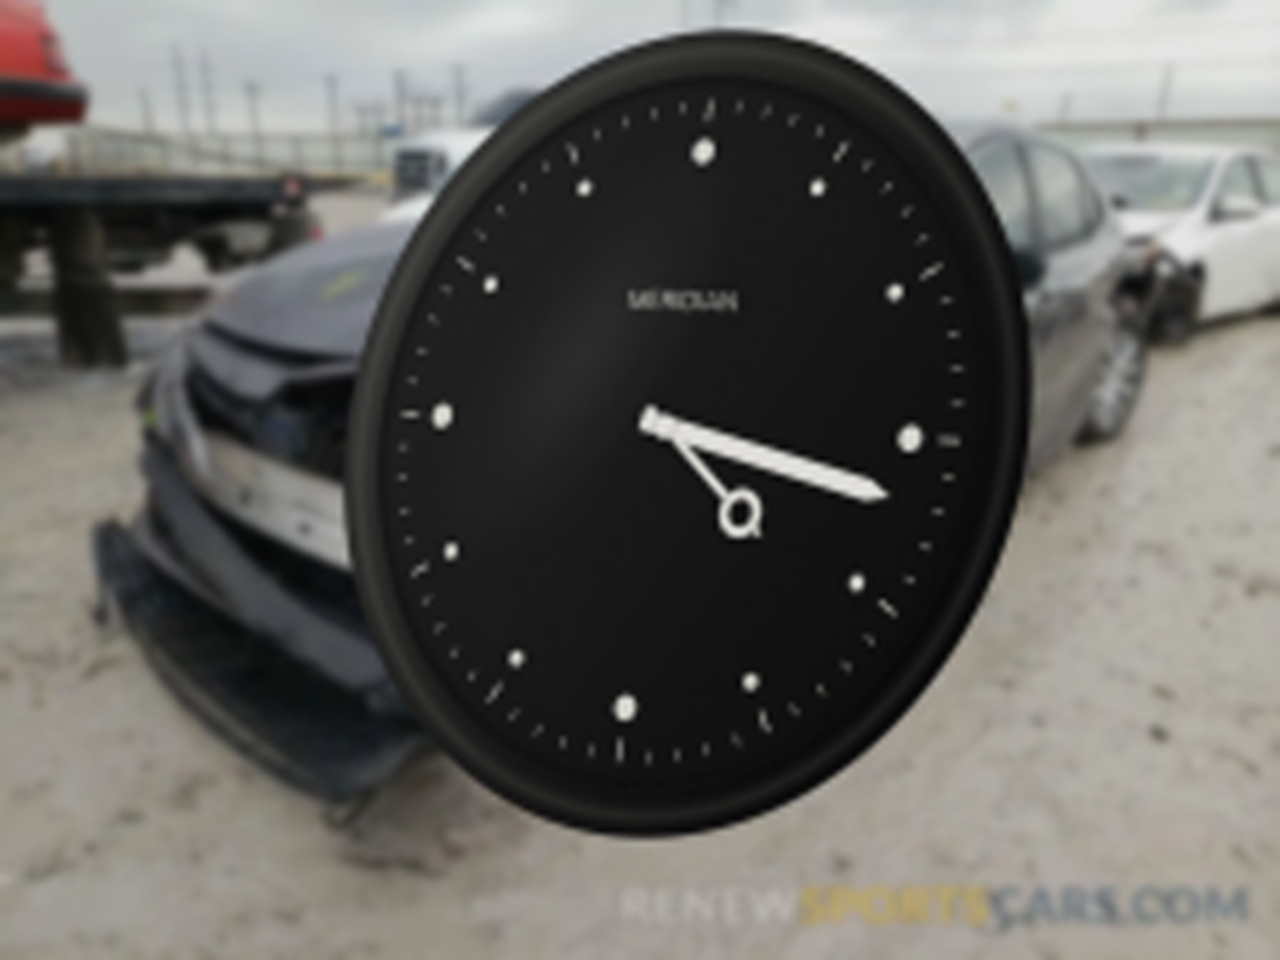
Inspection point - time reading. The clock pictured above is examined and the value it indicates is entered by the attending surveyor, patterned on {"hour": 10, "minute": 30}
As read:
{"hour": 4, "minute": 17}
